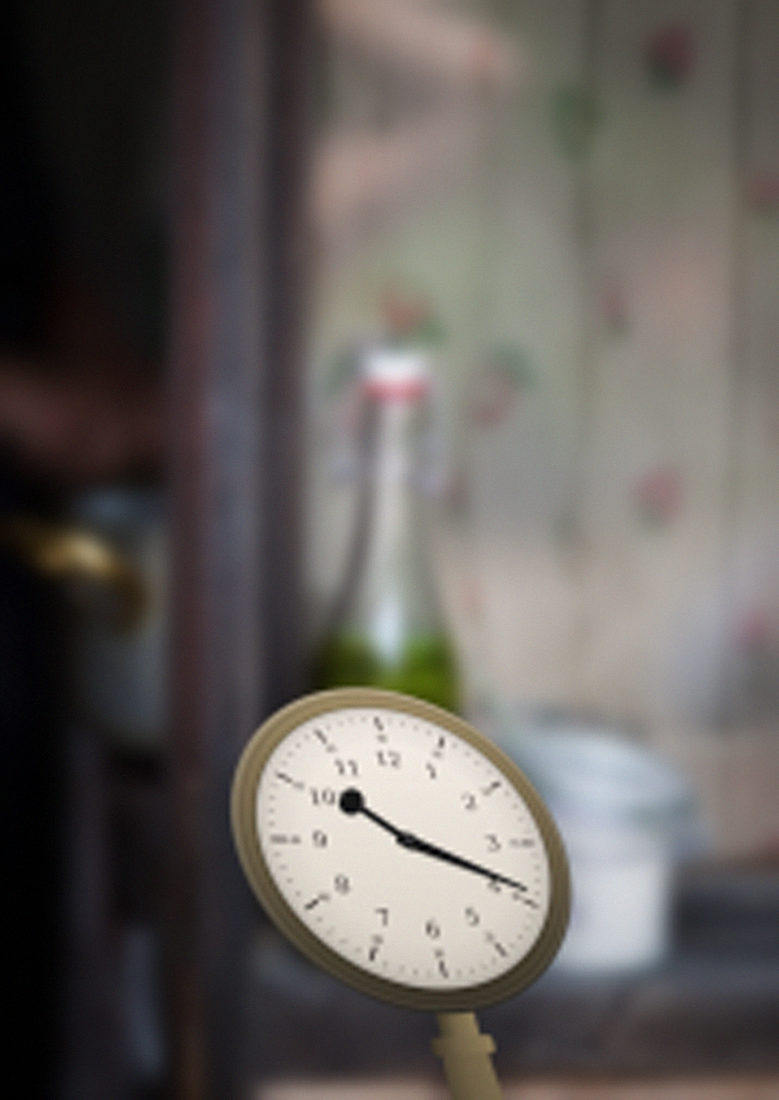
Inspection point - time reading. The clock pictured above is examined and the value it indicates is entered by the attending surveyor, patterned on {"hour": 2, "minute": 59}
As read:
{"hour": 10, "minute": 19}
